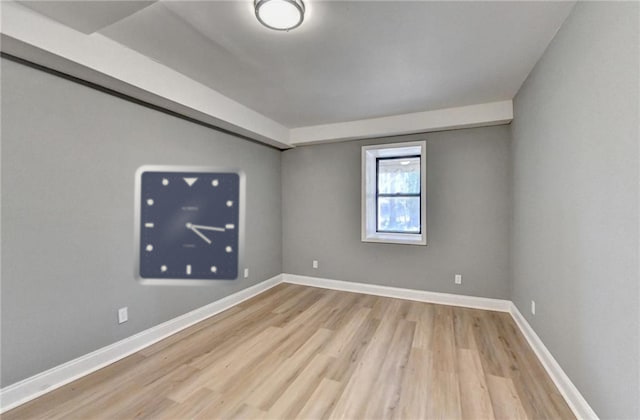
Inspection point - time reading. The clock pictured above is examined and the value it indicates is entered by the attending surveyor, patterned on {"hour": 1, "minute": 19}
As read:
{"hour": 4, "minute": 16}
